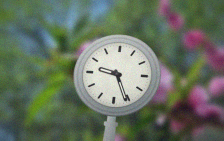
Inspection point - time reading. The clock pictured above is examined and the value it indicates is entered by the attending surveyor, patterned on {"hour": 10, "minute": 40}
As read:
{"hour": 9, "minute": 26}
